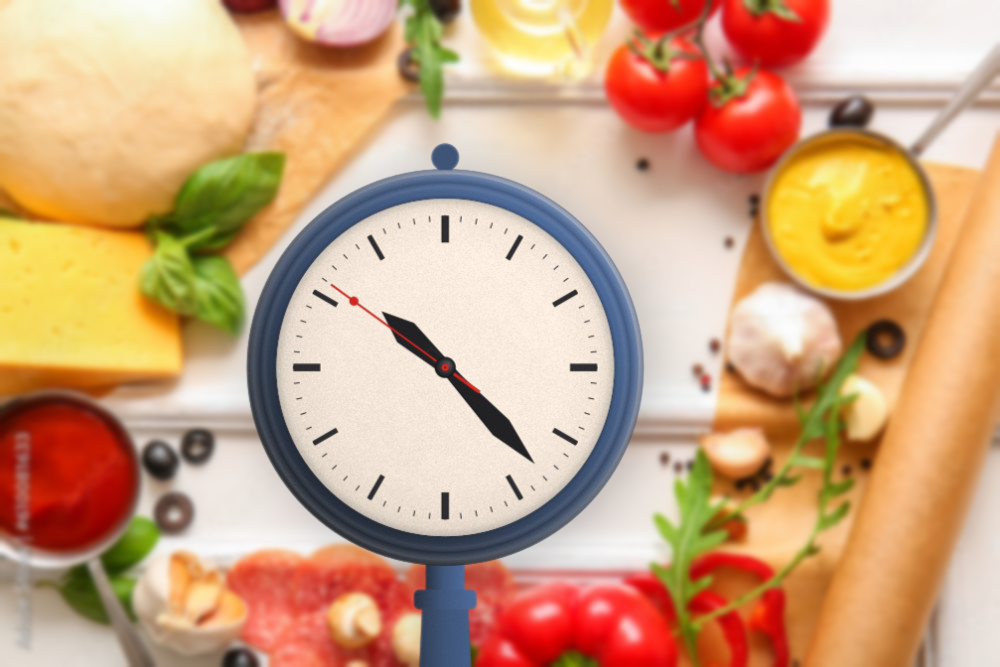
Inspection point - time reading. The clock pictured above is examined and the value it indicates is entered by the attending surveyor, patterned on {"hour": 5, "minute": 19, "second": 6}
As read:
{"hour": 10, "minute": 22, "second": 51}
